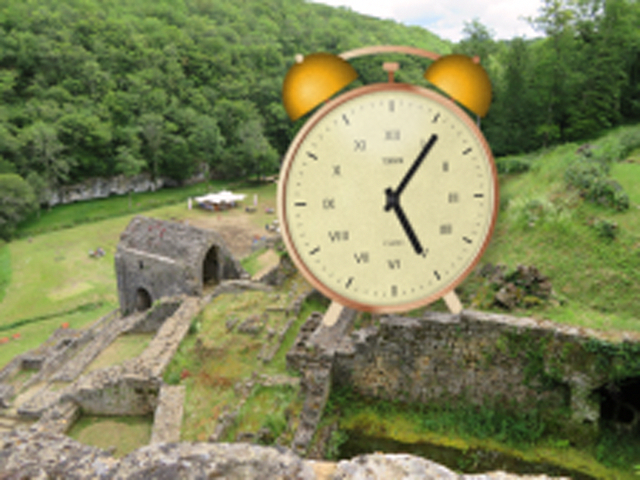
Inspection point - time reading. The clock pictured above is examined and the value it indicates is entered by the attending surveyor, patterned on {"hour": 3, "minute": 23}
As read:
{"hour": 5, "minute": 6}
